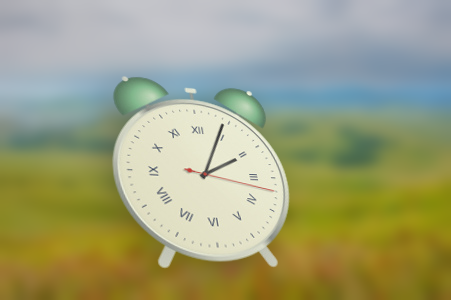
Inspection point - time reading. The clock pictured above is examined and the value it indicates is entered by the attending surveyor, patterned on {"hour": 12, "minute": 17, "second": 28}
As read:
{"hour": 2, "minute": 4, "second": 17}
